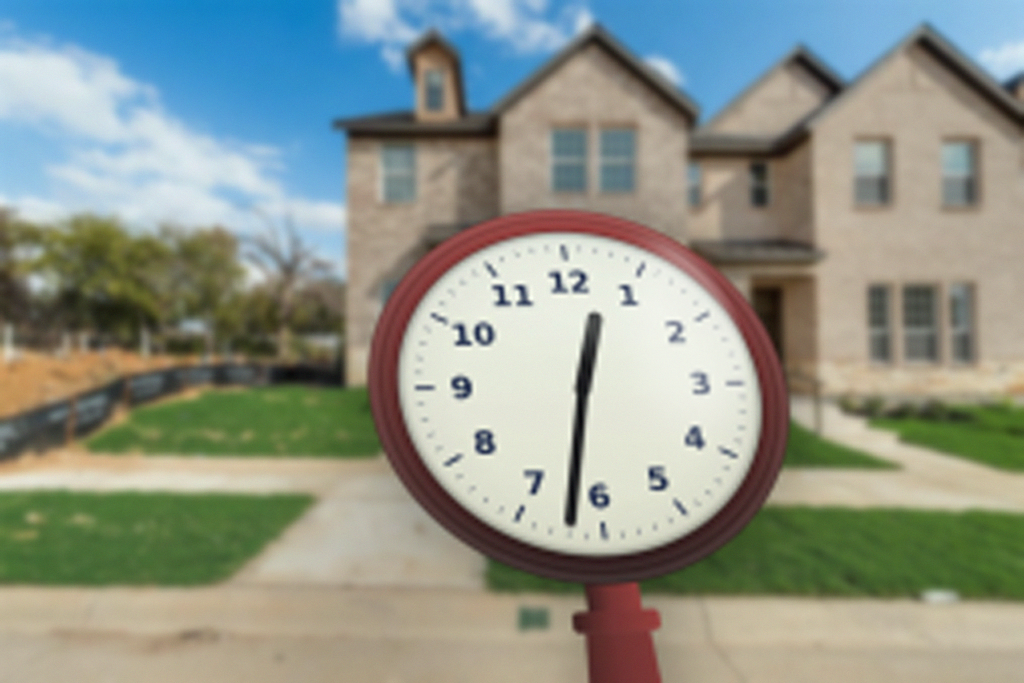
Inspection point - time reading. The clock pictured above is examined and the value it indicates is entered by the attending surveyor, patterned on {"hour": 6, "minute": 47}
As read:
{"hour": 12, "minute": 32}
